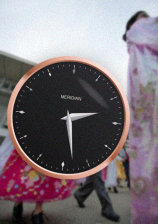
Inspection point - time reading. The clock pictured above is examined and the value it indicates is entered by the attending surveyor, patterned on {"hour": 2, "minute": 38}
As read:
{"hour": 2, "minute": 28}
